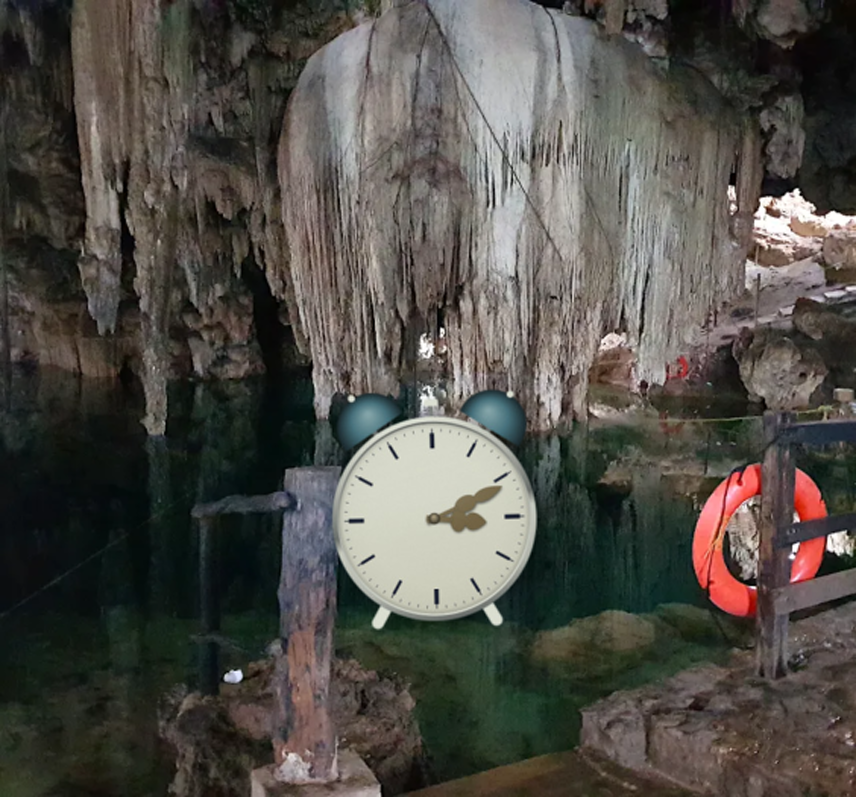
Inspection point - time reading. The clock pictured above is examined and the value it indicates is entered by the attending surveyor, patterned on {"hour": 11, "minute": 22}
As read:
{"hour": 3, "minute": 11}
